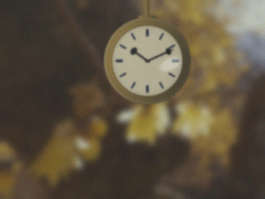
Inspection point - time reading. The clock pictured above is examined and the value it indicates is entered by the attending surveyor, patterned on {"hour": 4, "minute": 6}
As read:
{"hour": 10, "minute": 11}
